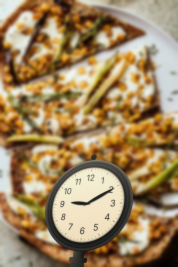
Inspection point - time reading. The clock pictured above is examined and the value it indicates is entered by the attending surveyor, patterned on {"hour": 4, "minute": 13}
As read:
{"hour": 9, "minute": 10}
